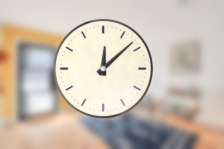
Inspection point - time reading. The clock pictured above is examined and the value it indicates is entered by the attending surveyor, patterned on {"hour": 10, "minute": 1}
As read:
{"hour": 12, "minute": 8}
